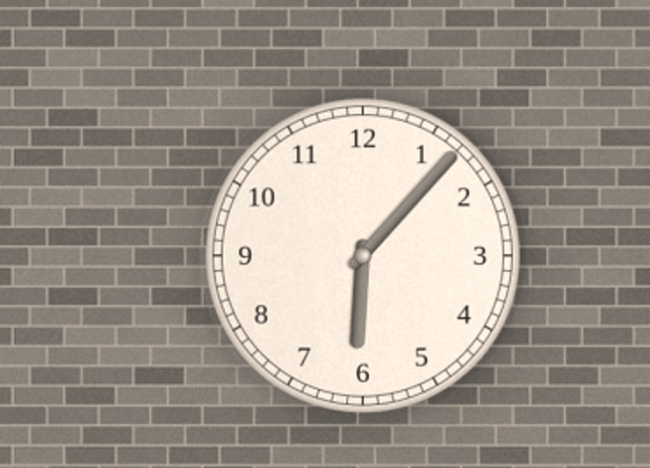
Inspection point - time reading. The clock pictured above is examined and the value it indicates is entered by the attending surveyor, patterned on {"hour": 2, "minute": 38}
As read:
{"hour": 6, "minute": 7}
